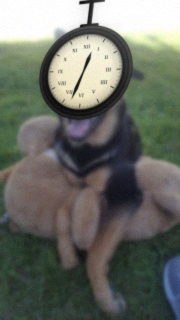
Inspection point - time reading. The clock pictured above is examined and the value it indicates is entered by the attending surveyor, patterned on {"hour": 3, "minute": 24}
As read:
{"hour": 12, "minute": 33}
